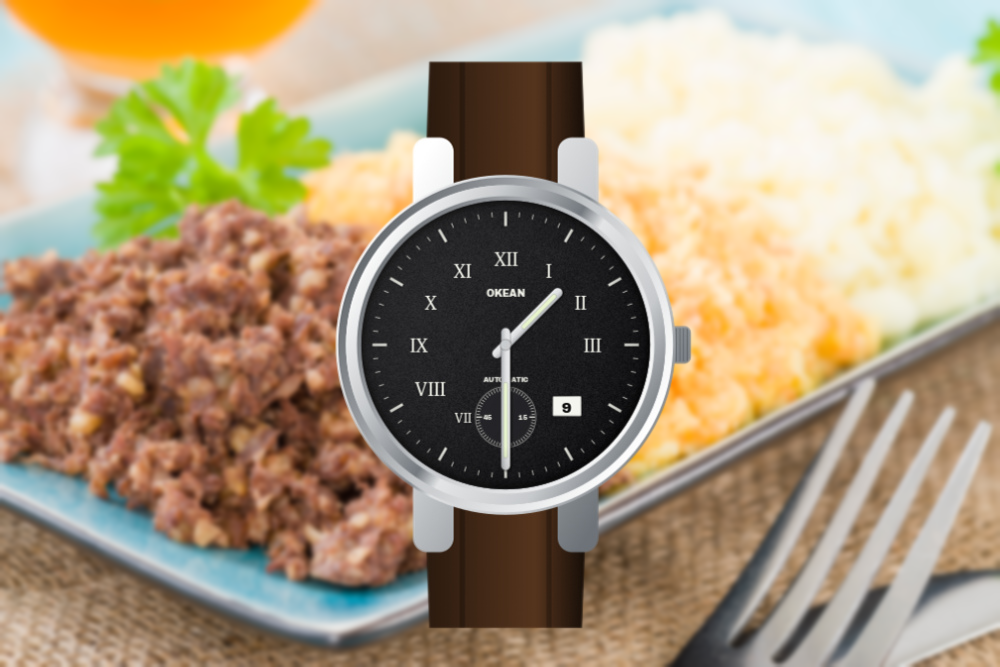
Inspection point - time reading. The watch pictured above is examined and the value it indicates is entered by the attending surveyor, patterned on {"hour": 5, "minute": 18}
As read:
{"hour": 1, "minute": 30}
